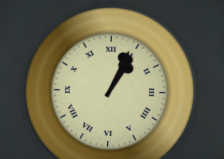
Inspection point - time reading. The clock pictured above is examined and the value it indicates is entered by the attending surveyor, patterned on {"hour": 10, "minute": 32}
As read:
{"hour": 1, "minute": 4}
